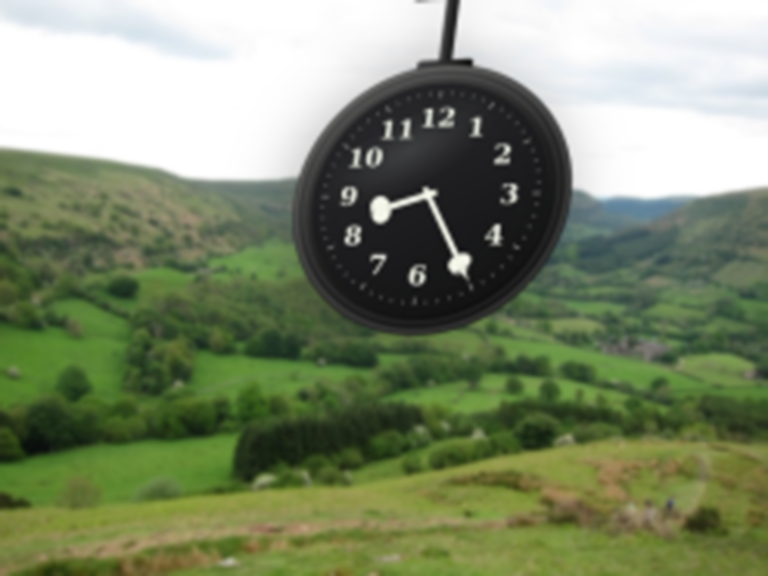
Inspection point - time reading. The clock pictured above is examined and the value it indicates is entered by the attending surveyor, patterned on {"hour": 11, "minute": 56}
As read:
{"hour": 8, "minute": 25}
